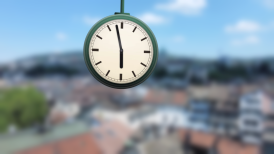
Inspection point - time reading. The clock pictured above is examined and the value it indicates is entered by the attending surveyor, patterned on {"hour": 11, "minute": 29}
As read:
{"hour": 5, "minute": 58}
